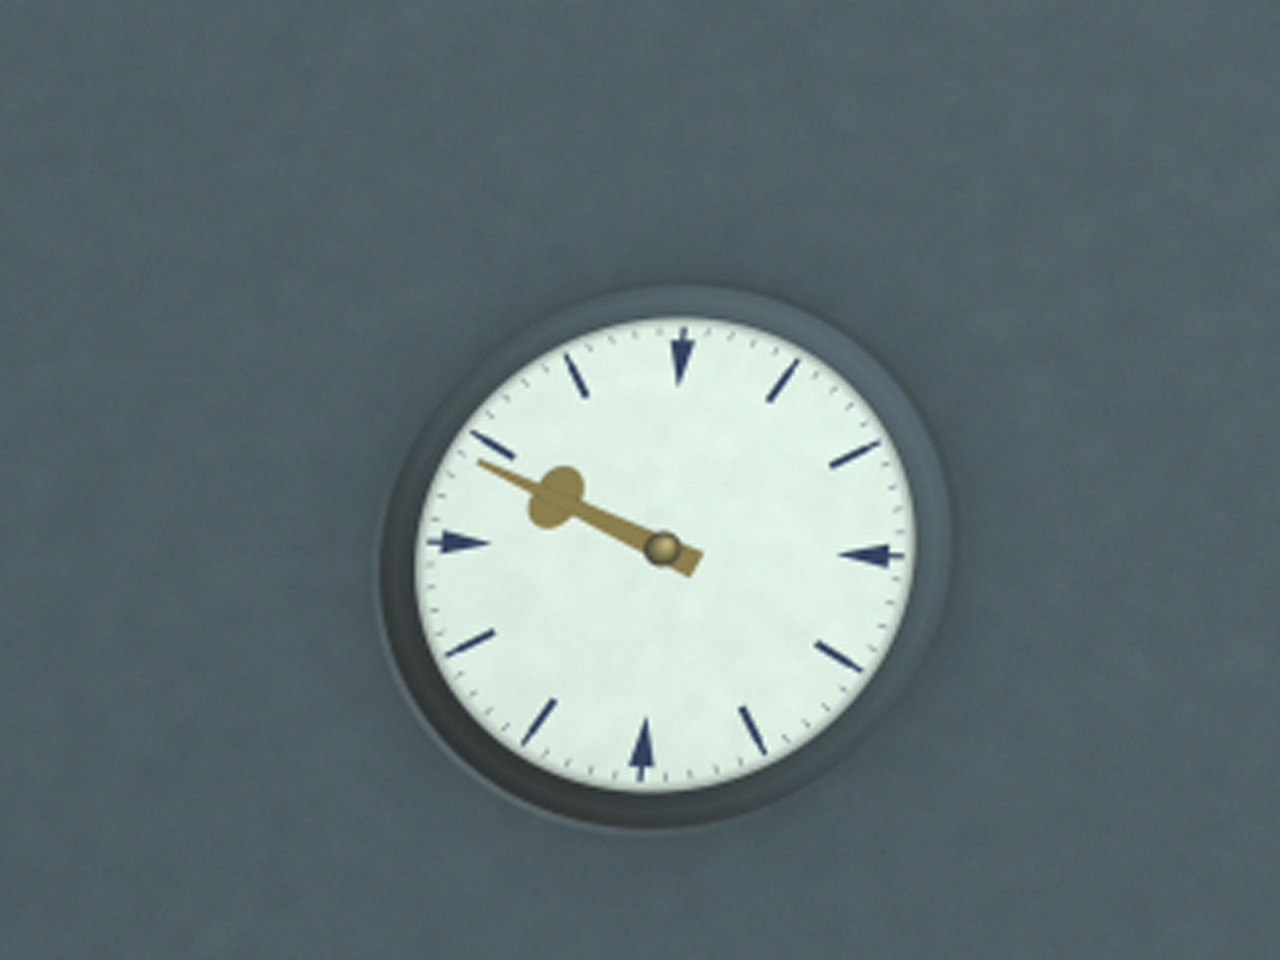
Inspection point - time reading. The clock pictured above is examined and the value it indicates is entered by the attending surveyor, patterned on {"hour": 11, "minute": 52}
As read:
{"hour": 9, "minute": 49}
